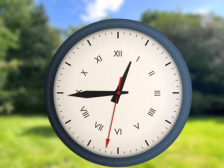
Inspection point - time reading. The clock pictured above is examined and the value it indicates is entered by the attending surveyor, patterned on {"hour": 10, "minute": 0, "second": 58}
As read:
{"hour": 12, "minute": 44, "second": 32}
